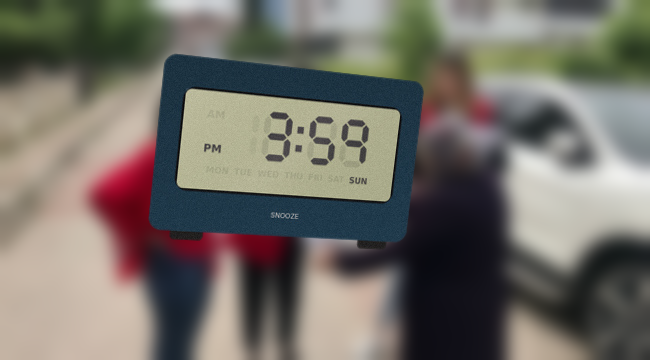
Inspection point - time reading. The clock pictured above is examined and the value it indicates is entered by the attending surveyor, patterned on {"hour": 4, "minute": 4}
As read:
{"hour": 3, "minute": 59}
